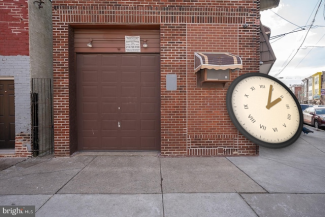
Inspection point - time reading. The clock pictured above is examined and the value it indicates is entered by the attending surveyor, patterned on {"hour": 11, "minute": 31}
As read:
{"hour": 2, "minute": 4}
